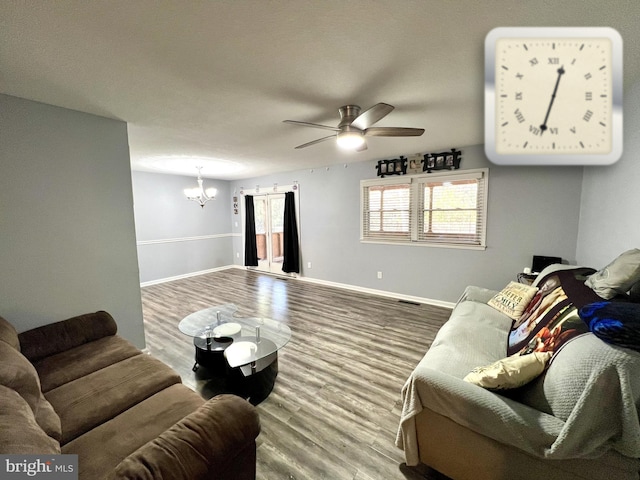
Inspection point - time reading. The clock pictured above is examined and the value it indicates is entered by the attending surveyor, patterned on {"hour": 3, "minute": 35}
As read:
{"hour": 12, "minute": 33}
